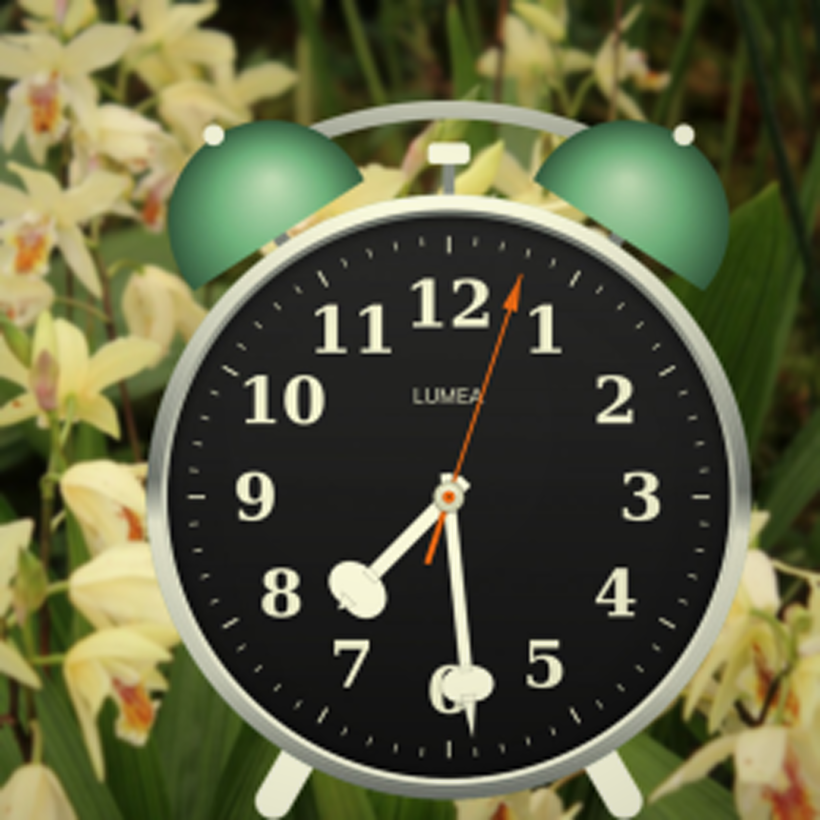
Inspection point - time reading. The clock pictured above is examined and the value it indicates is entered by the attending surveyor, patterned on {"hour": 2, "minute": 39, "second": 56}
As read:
{"hour": 7, "minute": 29, "second": 3}
